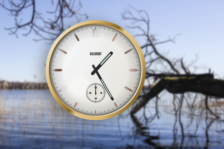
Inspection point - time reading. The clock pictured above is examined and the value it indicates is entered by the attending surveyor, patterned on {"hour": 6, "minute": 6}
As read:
{"hour": 1, "minute": 25}
